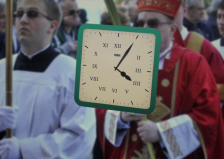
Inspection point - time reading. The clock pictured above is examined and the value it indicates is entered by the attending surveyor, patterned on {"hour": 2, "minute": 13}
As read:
{"hour": 4, "minute": 5}
